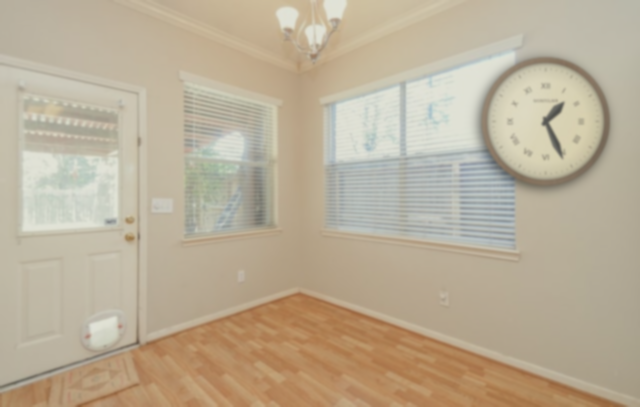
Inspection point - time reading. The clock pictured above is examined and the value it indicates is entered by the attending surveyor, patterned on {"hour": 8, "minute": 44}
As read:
{"hour": 1, "minute": 26}
